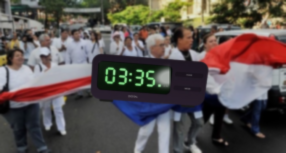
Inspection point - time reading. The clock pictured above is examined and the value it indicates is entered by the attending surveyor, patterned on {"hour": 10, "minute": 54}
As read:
{"hour": 3, "minute": 35}
